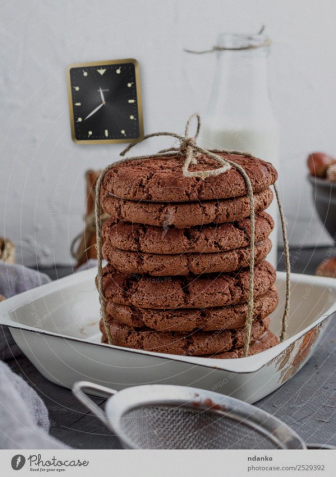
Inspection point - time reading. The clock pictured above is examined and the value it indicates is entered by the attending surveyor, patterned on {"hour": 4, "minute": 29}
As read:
{"hour": 11, "minute": 39}
